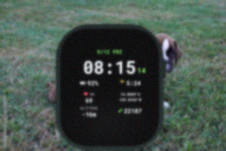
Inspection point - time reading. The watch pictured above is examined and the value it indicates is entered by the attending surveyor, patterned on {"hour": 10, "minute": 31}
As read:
{"hour": 8, "minute": 15}
